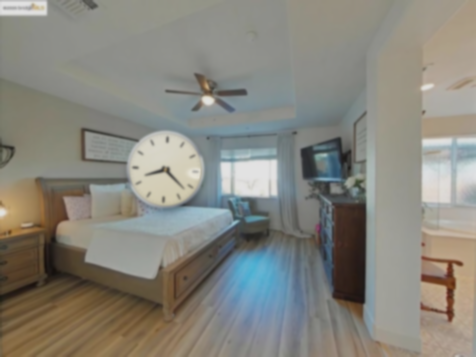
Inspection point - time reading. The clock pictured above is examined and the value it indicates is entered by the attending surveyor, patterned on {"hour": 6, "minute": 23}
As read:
{"hour": 8, "minute": 22}
